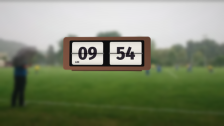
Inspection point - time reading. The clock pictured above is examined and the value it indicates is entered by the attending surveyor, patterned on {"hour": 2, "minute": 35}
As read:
{"hour": 9, "minute": 54}
